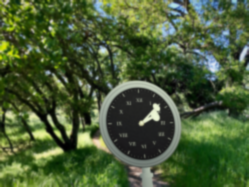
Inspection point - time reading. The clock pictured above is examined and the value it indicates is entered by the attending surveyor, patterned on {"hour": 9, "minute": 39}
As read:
{"hour": 2, "minute": 8}
